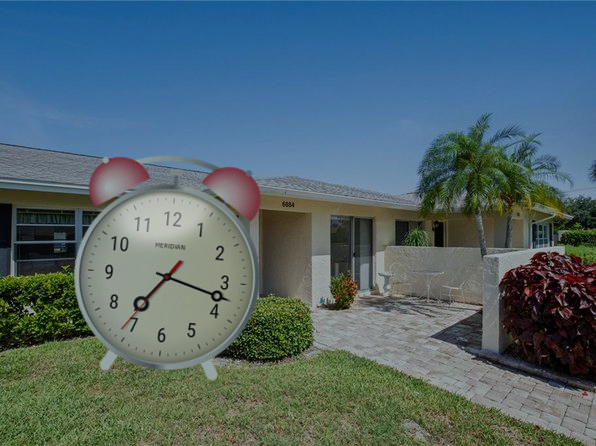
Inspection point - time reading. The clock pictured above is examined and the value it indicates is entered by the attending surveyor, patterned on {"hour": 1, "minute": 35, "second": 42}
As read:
{"hour": 7, "minute": 17, "second": 36}
